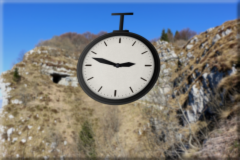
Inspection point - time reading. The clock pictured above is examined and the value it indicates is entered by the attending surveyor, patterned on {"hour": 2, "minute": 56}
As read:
{"hour": 2, "minute": 48}
